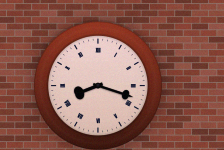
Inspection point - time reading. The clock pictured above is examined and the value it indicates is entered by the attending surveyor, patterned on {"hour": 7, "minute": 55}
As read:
{"hour": 8, "minute": 18}
